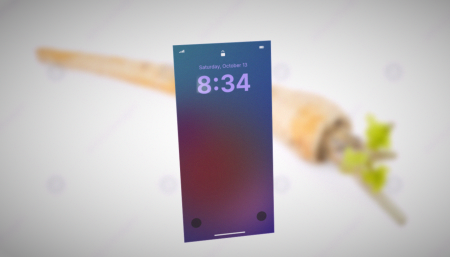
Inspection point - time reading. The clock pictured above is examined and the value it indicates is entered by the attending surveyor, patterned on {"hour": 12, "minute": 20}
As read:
{"hour": 8, "minute": 34}
